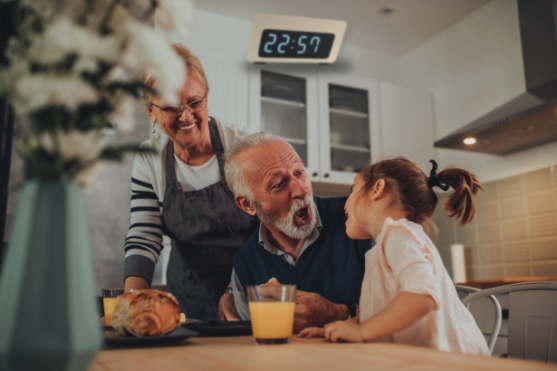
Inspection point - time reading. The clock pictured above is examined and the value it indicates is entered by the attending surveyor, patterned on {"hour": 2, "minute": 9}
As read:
{"hour": 22, "minute": 57}
